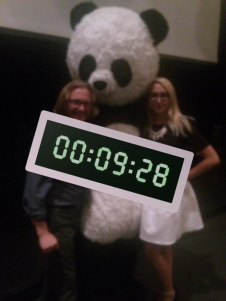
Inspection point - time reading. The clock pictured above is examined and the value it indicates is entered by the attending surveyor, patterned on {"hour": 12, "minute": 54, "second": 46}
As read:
{"hour": 0, "minute": 9, "second": 28}
